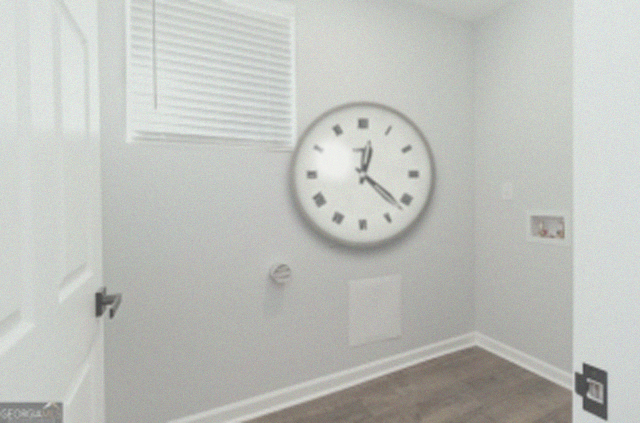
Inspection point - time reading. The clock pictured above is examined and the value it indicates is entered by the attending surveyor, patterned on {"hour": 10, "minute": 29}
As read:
{"hour": 12, "minute": 22}
